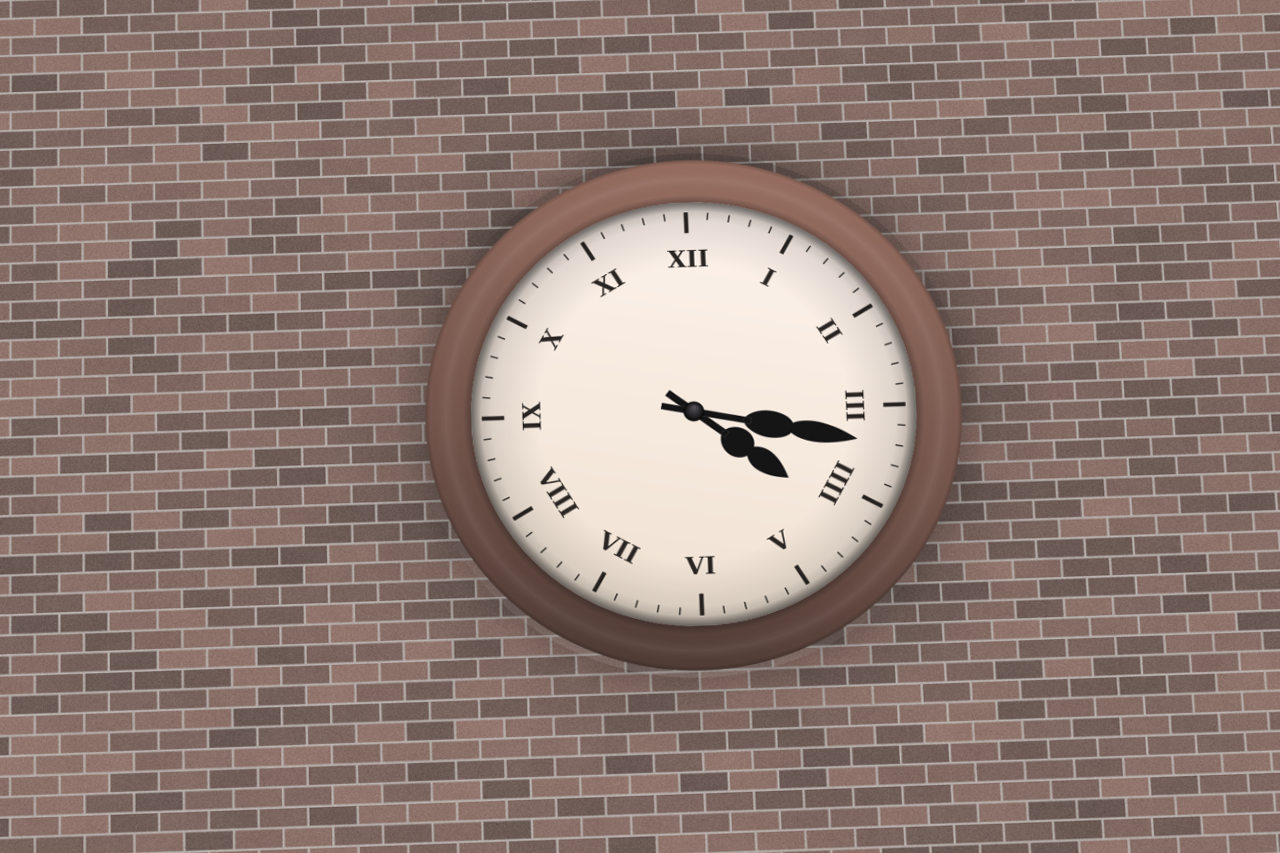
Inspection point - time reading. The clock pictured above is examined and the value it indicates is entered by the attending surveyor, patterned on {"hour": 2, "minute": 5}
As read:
{"hour": 4, "minute": 17}
